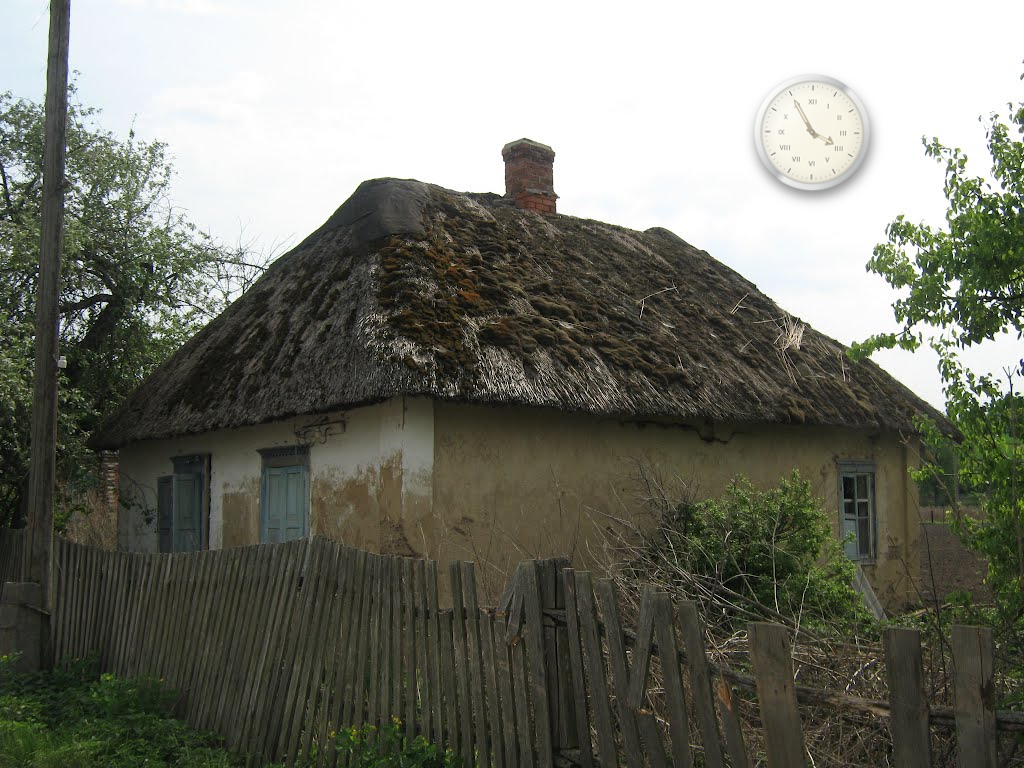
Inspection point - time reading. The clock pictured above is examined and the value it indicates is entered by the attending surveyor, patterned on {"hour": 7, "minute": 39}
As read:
{"hour": 3, "minute": 55}
